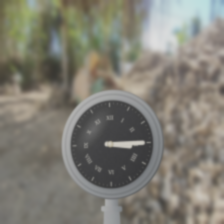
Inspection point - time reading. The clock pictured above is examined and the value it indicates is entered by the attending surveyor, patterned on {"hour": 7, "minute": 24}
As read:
{"hour": 3, "minute": 15}
